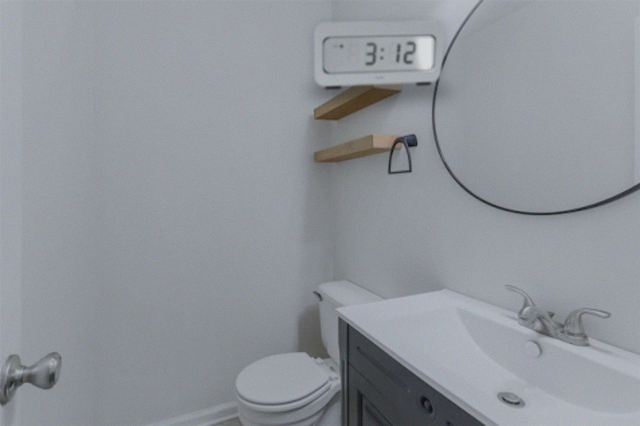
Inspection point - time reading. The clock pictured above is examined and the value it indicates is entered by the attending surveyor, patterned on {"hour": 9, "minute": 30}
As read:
{"hour": 3, "minute": 12}
